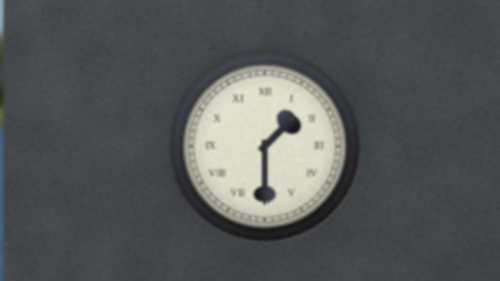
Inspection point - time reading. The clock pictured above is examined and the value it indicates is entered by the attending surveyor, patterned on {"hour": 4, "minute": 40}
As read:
{"hour": 1, "minute": 30}
